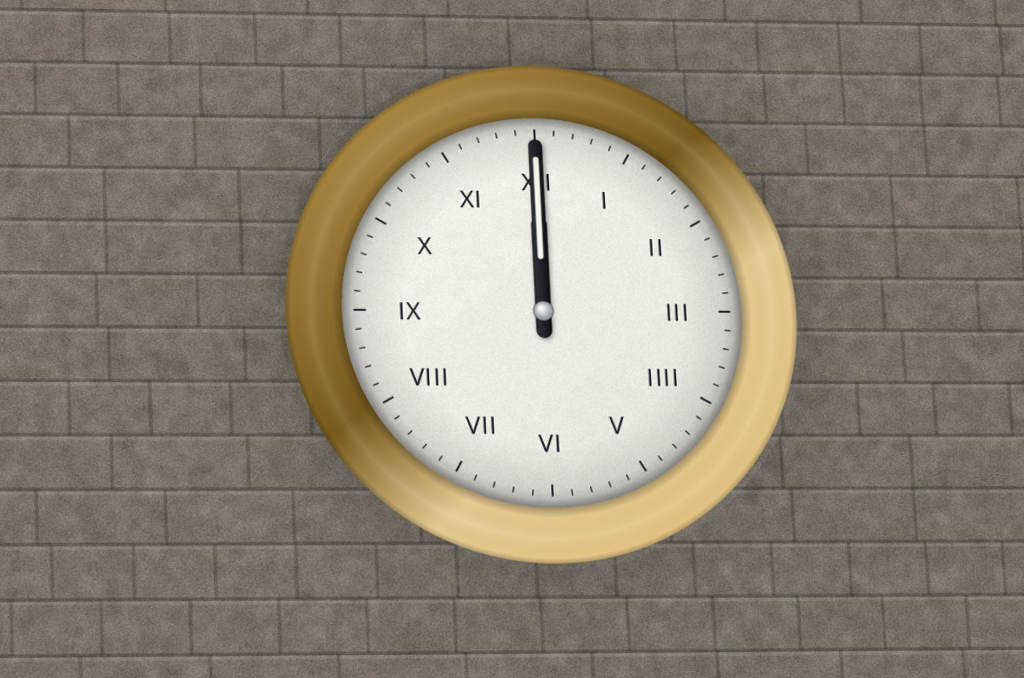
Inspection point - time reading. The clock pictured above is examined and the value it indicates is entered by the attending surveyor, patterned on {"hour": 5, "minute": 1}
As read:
{"hour": 12, "minute": 0}
